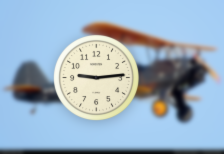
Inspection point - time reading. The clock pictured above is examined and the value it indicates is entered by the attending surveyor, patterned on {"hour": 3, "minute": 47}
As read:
{"hour": 9, "minute": 14}
